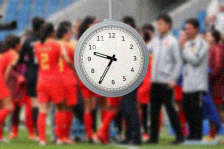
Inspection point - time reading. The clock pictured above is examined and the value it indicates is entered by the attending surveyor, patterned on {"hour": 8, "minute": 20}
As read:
{"hour": 9, "minute": 35}
